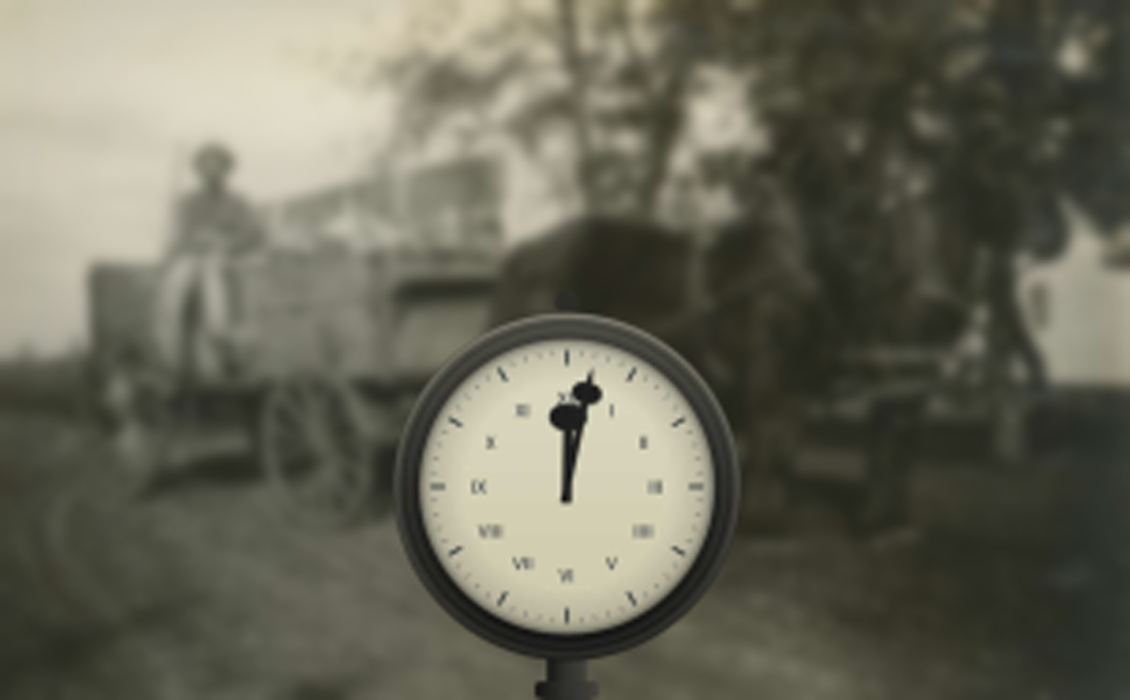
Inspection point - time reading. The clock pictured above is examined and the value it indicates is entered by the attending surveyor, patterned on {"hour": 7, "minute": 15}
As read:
{"hour": 12, "minute": 2}
